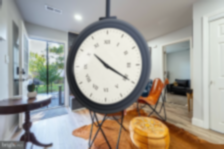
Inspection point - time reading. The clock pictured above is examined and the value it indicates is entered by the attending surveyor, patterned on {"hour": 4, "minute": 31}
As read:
{"hour": 10, "minute": 20}
